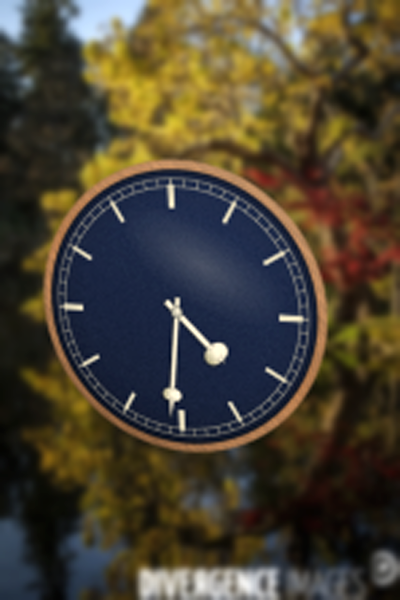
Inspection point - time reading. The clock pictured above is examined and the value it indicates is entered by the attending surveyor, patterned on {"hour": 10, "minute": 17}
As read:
{"hour": 4, "minute": 31}
